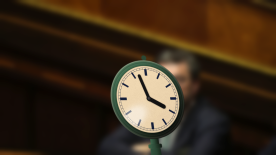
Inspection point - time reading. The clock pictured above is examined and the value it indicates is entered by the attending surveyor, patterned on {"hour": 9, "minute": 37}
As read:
{"hour": 3, "minute": 57}
